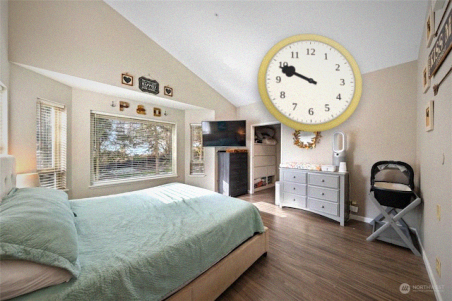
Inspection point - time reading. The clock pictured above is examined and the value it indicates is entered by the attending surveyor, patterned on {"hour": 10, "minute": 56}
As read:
{"hour": 9, "minute": 49}
